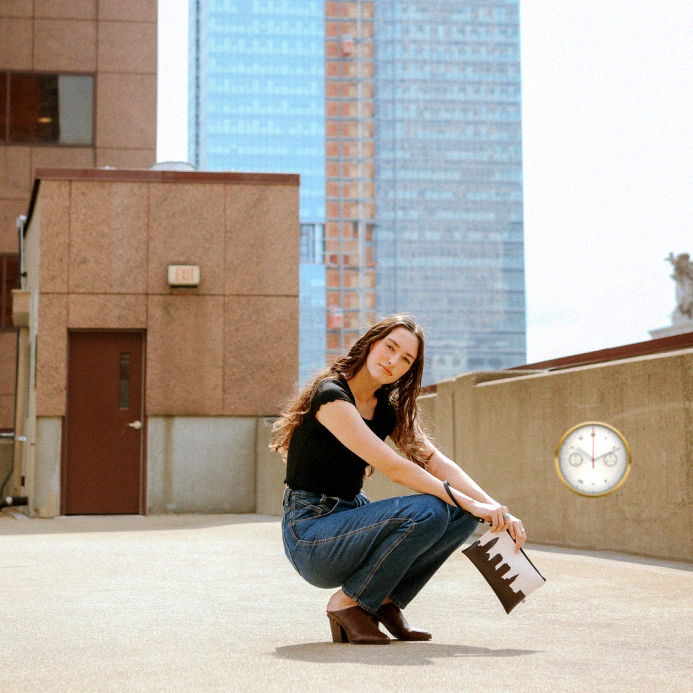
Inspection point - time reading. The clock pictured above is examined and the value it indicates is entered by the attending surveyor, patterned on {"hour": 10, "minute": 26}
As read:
{"hour": 10, "minute": 11}
